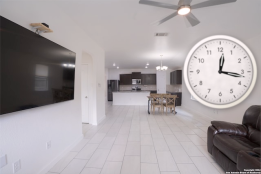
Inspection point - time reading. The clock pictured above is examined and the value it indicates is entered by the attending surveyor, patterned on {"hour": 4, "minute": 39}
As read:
{"hour": 12, "minute": 17}
